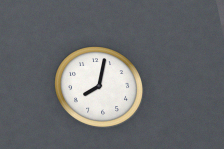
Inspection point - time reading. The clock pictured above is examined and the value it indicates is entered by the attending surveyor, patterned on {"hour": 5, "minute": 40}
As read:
{"hour": 8, "minute": 3}
